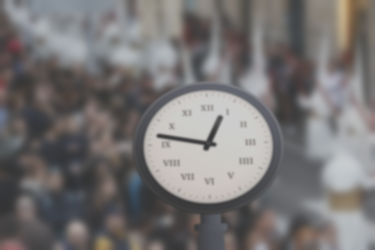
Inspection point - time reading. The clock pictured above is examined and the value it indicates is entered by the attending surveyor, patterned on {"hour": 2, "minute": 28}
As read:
{"hour": 12, "minute": 47}
